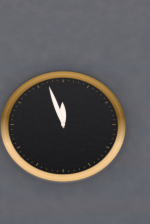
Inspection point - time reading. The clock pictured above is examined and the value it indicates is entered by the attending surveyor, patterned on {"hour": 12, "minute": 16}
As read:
{"hour": 11, "minute": 57}
